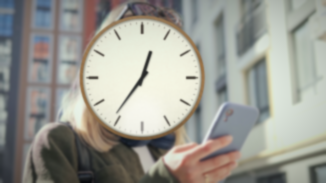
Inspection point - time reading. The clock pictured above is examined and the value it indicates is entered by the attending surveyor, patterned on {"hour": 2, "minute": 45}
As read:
{"hour": 12, "minute": 36}
